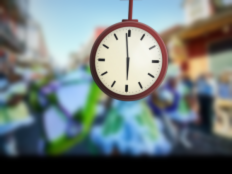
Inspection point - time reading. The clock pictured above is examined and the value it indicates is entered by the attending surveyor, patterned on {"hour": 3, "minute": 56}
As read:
{"hour": 5, "minute": 59}
